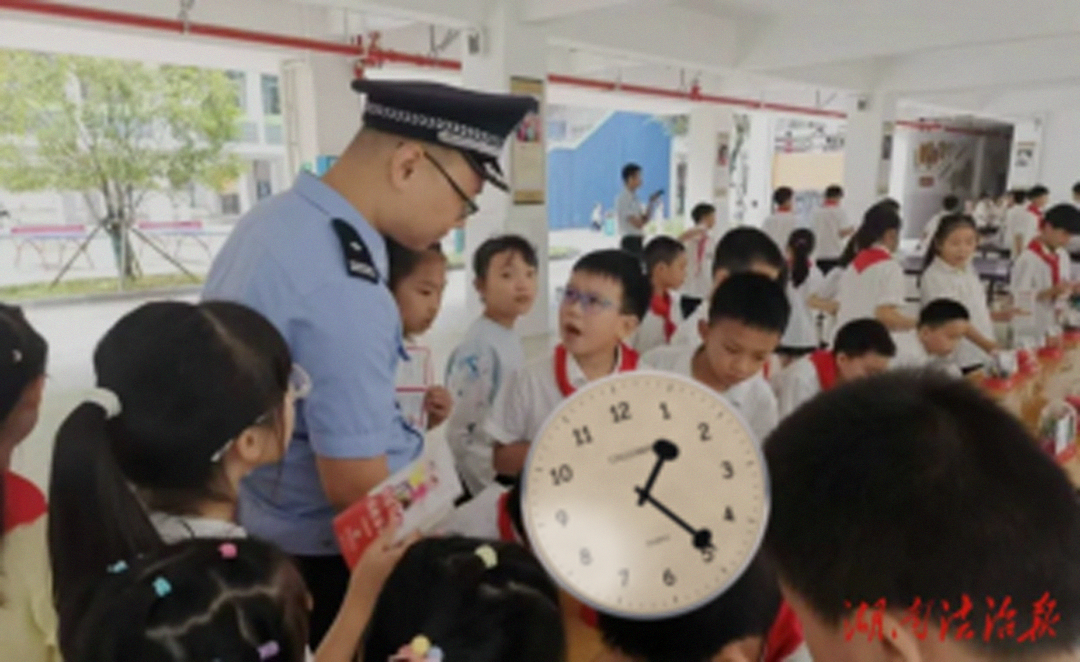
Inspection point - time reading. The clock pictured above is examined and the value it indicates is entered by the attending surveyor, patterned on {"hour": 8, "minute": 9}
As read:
{"hour": 1, "minute": 24}
